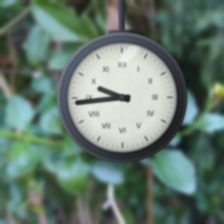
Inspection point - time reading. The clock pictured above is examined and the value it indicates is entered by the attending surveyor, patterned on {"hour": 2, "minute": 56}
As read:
{"hour": 9, "minute": 44}
